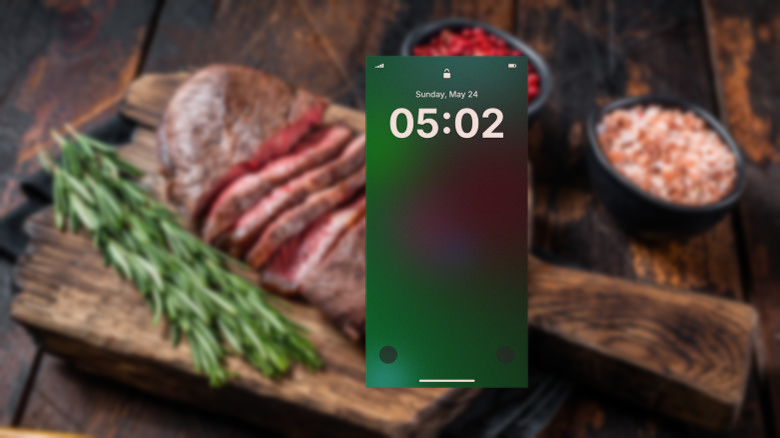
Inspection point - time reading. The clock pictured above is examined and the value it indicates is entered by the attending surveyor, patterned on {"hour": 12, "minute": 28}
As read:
{"hour": 5, "minute": 2}
